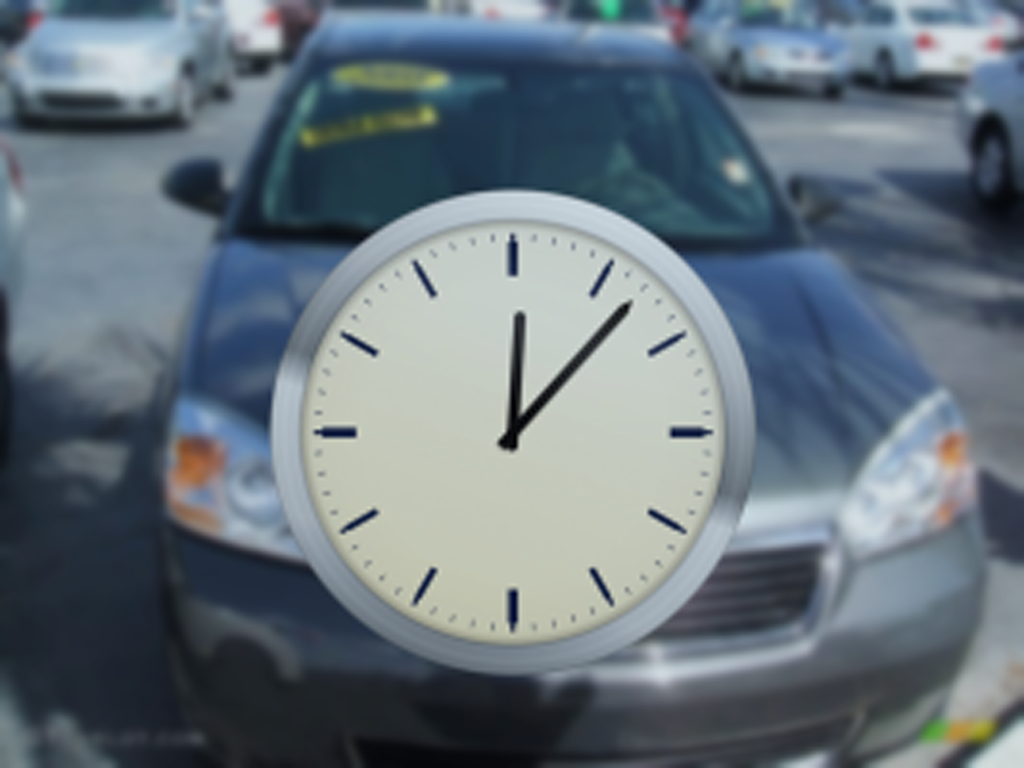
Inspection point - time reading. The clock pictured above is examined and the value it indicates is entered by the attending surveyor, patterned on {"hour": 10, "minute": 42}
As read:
{"hour": 12, "minute": 7}
